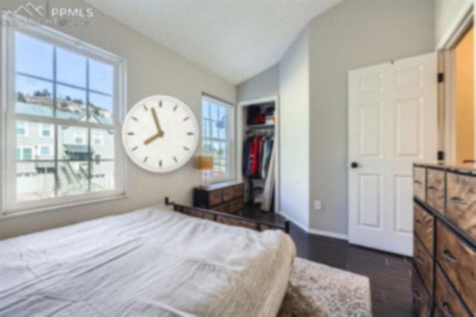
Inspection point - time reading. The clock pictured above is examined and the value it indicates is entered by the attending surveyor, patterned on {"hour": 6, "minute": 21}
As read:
{"hour": 7, "minute": 57}
